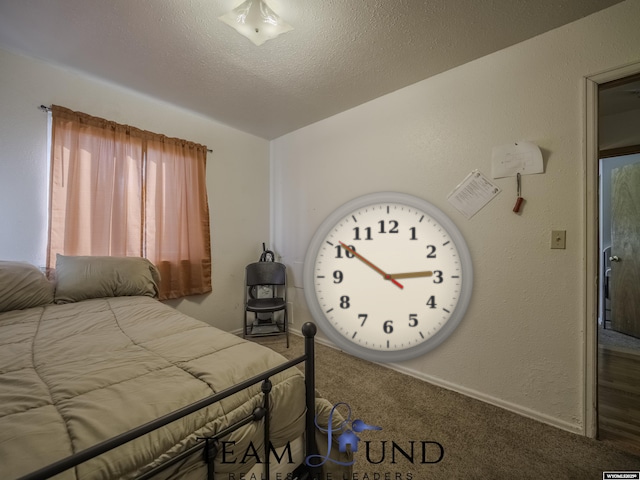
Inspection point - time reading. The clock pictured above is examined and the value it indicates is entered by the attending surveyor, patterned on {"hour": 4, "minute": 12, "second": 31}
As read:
{"hour": 2, "minute": 50, "second": 51}
